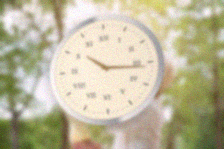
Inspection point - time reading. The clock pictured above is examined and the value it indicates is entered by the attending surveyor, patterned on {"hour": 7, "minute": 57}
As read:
{"hour": 10, "minute": 16}
